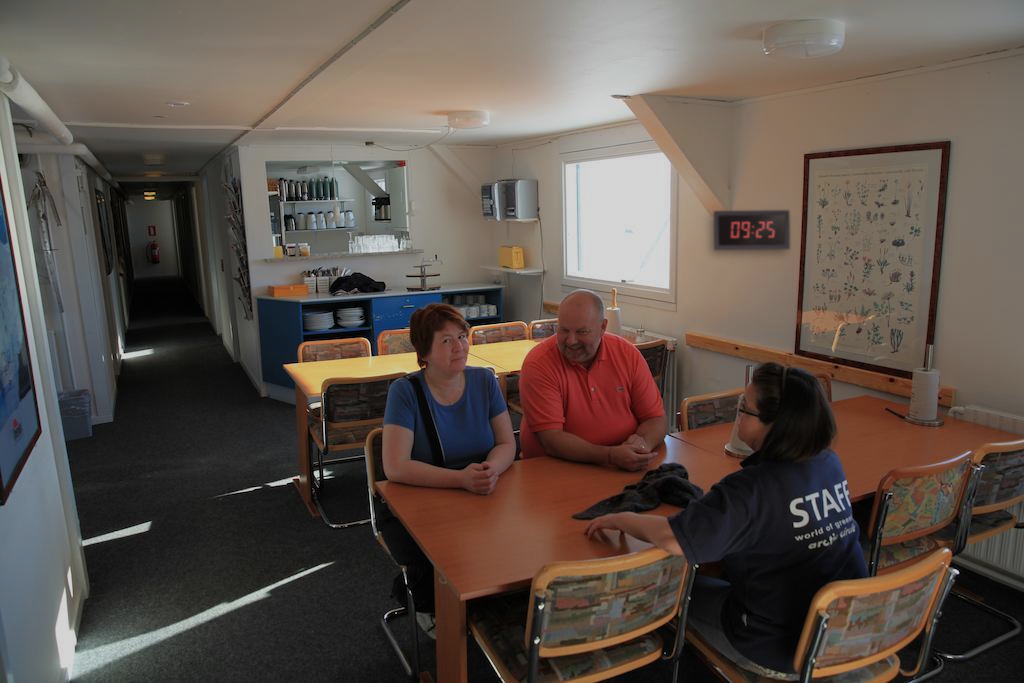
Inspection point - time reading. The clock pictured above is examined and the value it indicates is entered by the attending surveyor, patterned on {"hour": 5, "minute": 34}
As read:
{"hour": 9, "minute": 25}
